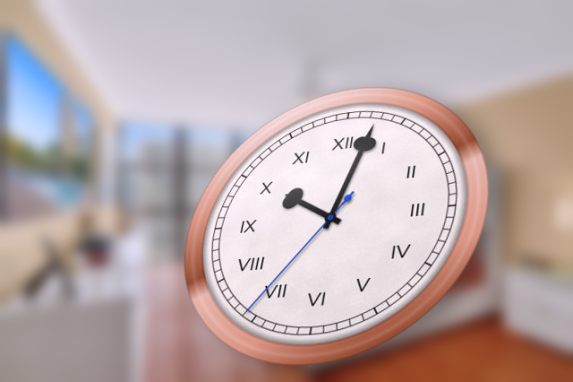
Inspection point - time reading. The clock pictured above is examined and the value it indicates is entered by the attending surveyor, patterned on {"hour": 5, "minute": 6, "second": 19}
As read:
{"hour": 10, "minute": 2, "second": 36}
